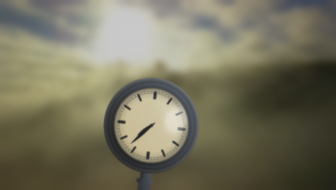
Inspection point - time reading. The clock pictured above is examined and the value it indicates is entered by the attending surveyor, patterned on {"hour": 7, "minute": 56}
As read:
{"hour": 7, "minute": 37}
